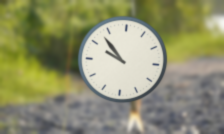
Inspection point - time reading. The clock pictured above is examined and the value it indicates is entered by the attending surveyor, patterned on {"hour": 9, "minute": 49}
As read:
{"hour": 9, "minute": 53}
